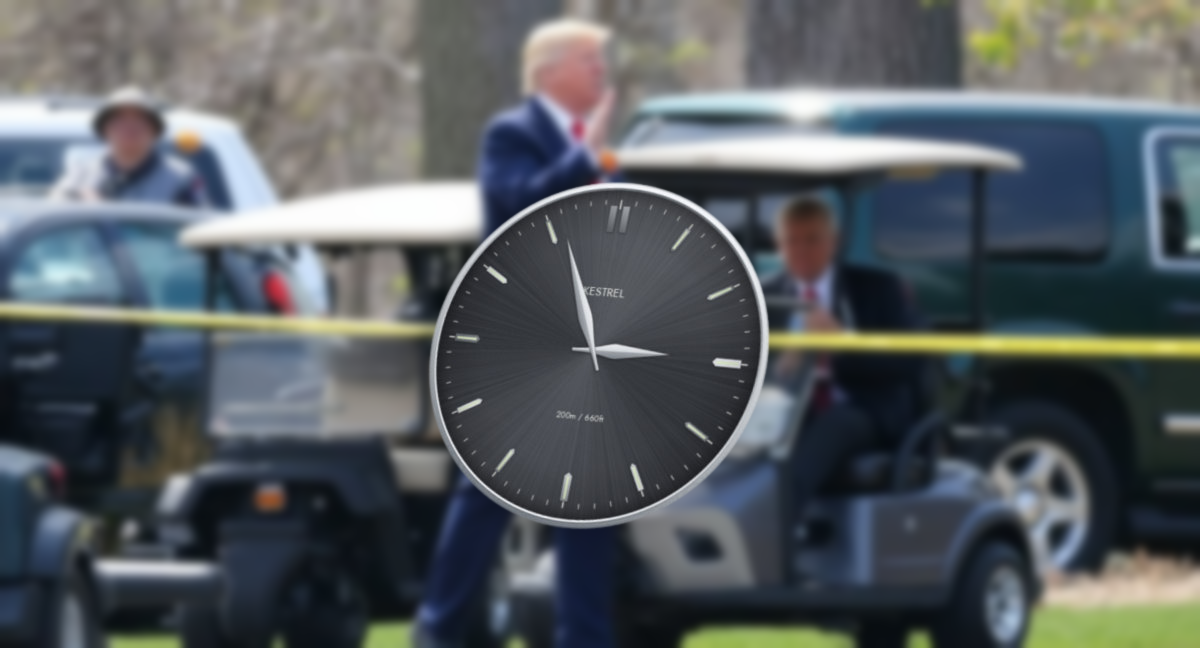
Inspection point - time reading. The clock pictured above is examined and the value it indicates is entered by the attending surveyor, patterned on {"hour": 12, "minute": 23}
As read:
{"hour": 2, "minute": 56}
